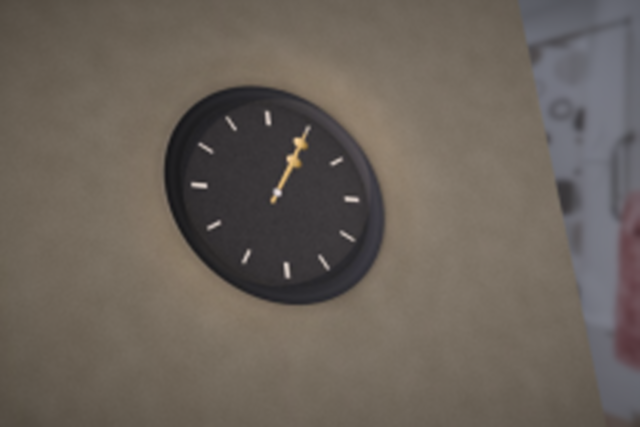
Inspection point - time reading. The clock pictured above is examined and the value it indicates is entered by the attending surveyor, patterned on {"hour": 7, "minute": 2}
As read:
{"hour": 1, "minute": 5}
